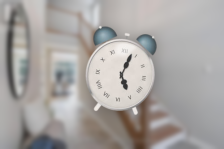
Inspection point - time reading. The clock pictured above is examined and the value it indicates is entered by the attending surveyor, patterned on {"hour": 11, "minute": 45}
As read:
{"hour": 5, "minute": 3}
